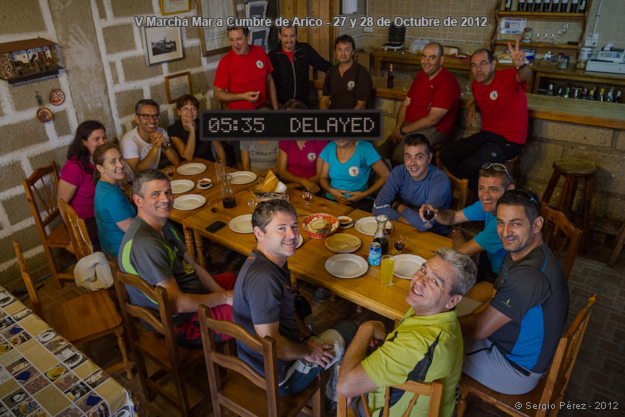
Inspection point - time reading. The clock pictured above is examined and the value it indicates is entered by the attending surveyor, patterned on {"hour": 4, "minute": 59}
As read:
{"hour": 5, "minute": 35}
